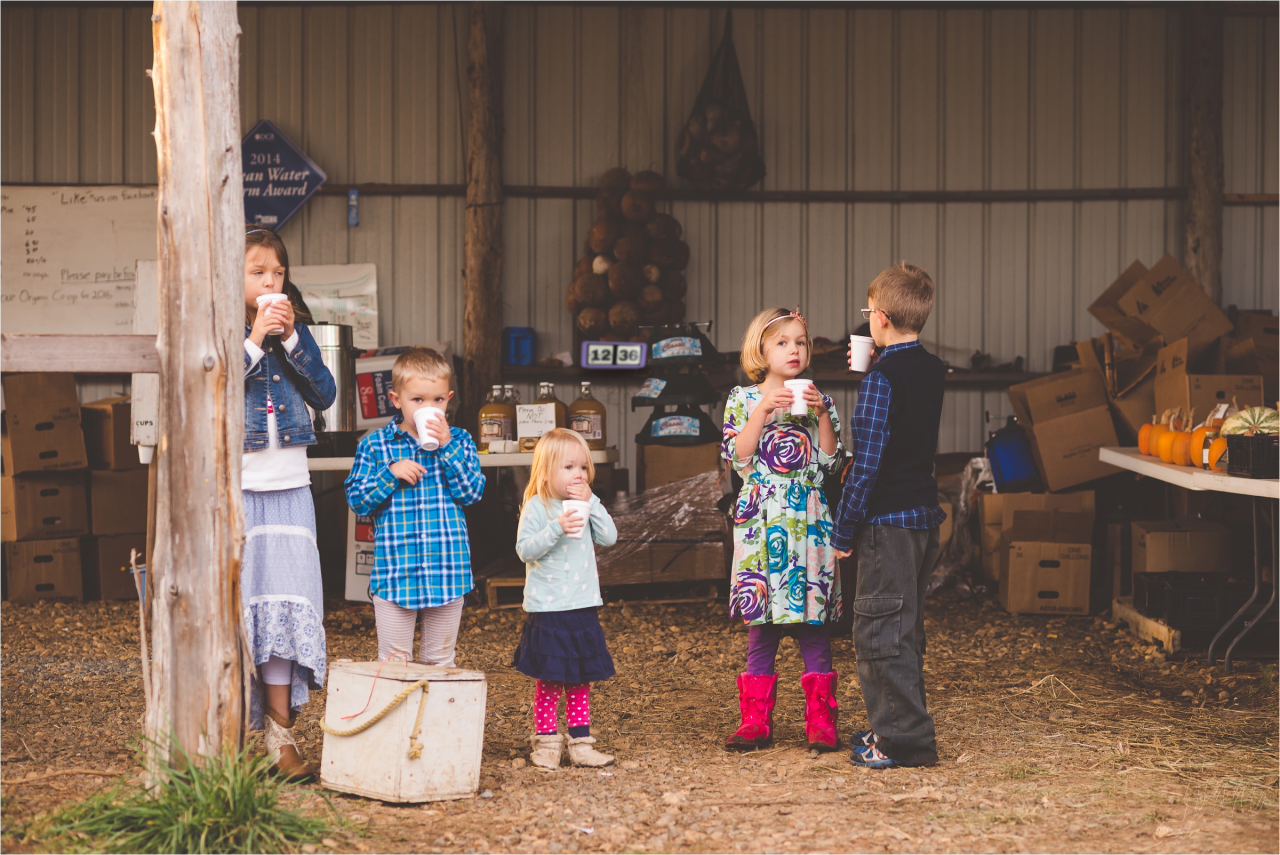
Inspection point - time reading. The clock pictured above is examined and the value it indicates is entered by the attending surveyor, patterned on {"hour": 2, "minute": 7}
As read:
{"hour": 12, "minute": 36}
